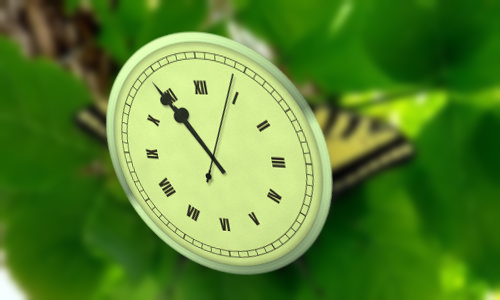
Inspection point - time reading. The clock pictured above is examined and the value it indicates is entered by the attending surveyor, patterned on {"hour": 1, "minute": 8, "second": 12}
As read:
{"hour": 10, "minute": 54, "second": 4}
